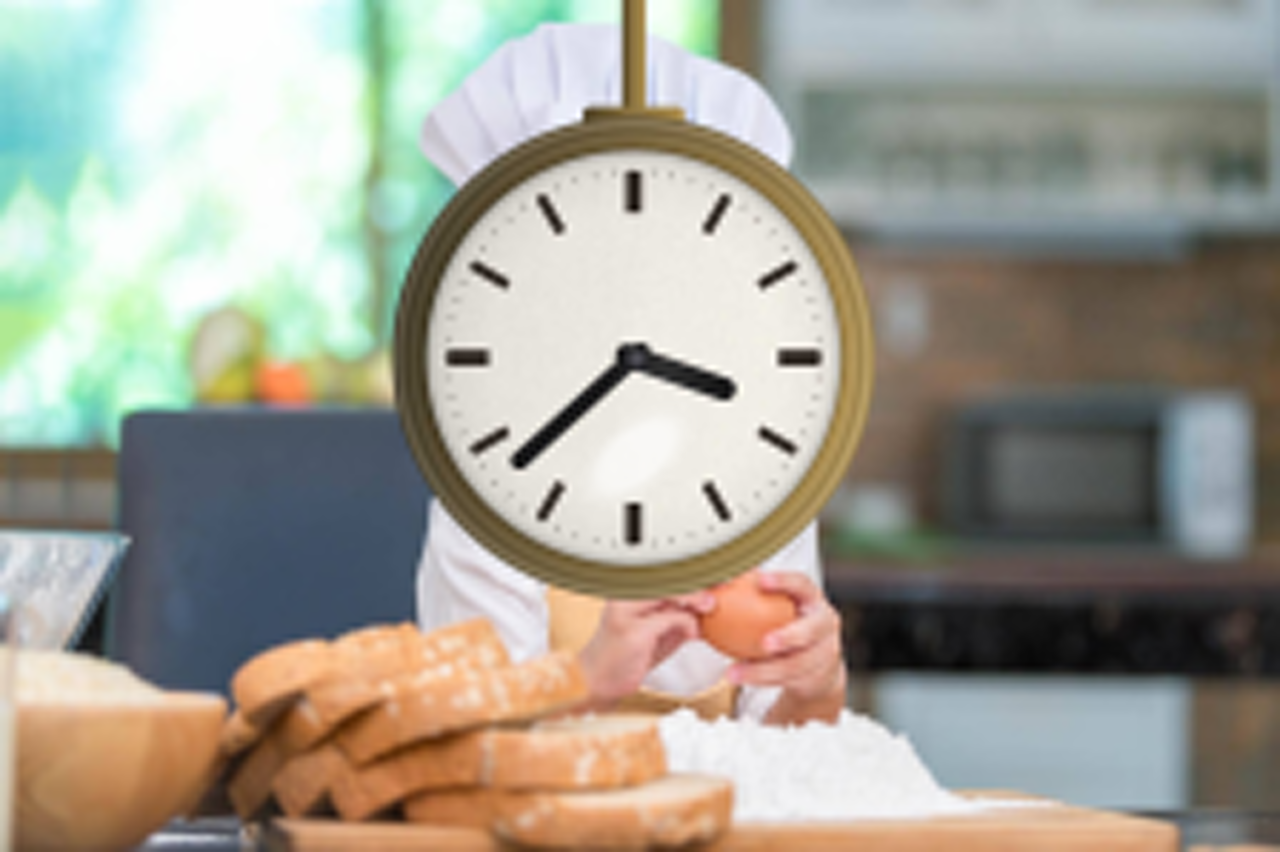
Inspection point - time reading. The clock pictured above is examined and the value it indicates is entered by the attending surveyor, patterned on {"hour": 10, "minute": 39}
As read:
{"hour": 3, "minute": 38}
